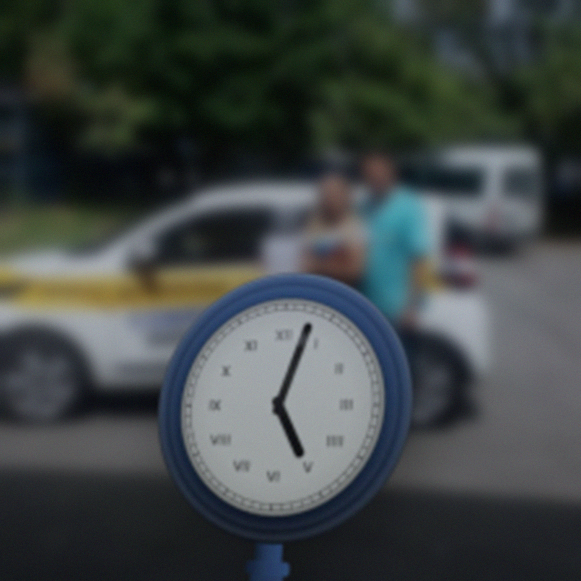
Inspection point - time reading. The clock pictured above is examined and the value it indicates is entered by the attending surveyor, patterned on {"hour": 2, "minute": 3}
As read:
{"hour": 5, "minute": 3}
